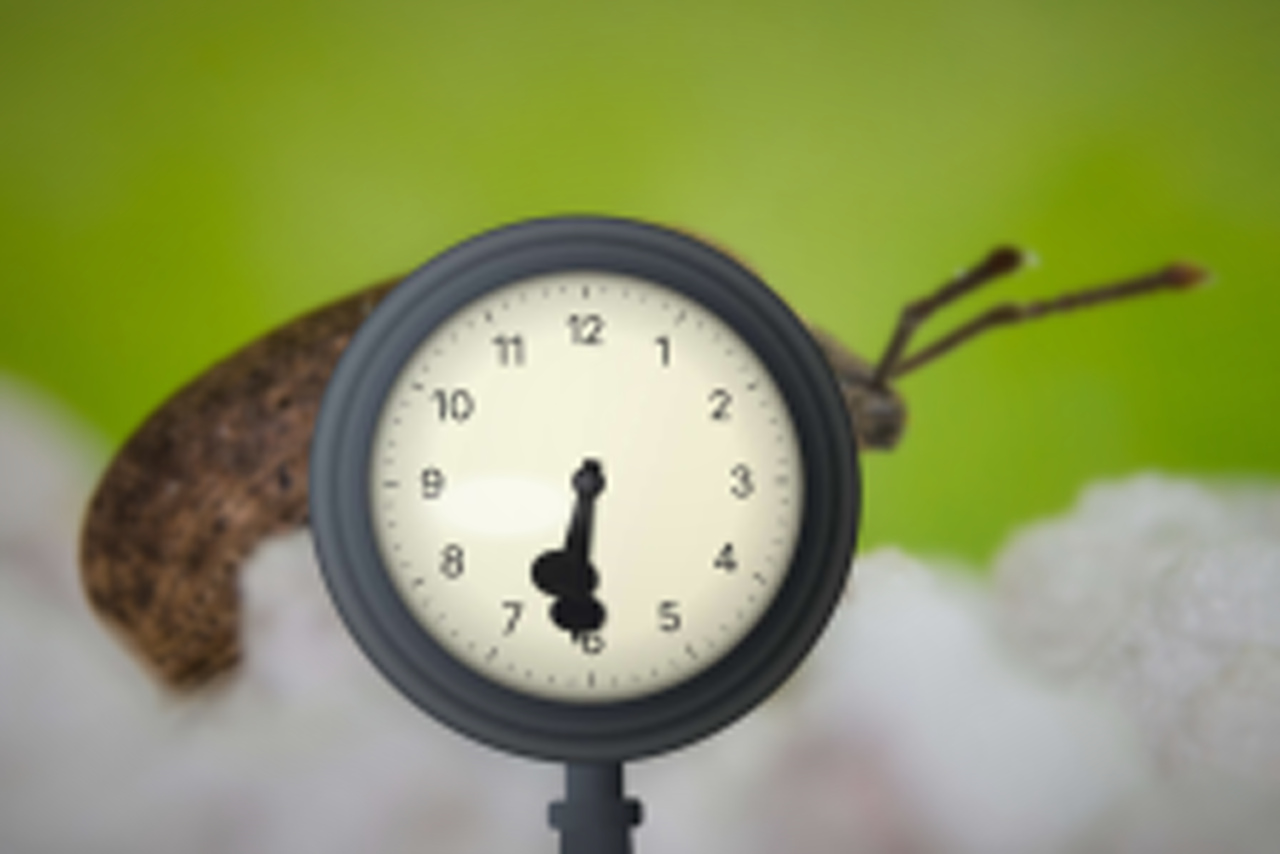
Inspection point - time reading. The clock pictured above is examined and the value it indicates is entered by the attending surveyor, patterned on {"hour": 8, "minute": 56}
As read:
{"hour": 6, "minute": 31}
